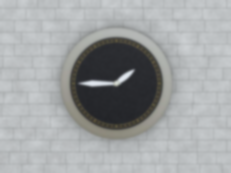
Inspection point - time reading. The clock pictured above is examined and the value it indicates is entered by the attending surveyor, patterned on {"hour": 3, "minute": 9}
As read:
{"hour": 1, "minute": 45}
